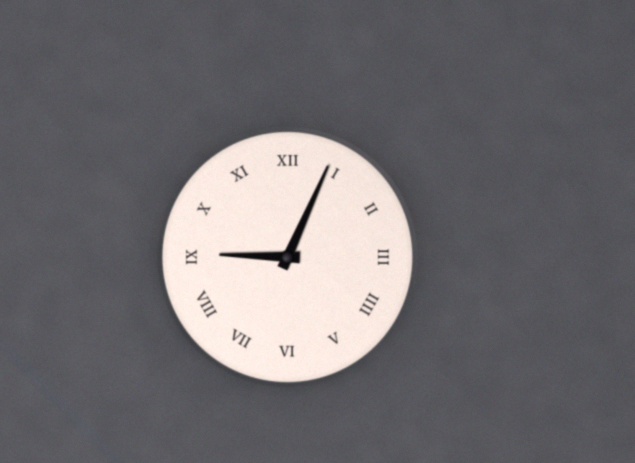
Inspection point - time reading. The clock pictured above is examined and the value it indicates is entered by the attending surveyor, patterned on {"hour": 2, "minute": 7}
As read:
{"hour": 9, "minute": 4}
